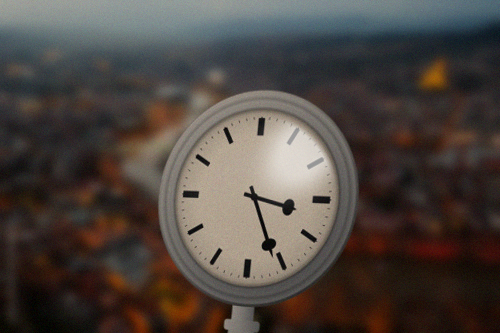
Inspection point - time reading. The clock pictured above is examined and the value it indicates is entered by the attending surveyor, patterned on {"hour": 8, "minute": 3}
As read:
{"hour": 3, "minute": 26}
